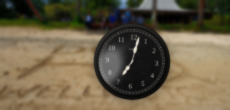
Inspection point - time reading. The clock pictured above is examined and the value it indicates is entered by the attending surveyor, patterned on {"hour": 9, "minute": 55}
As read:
{"hour": 7, "minute": 2}
